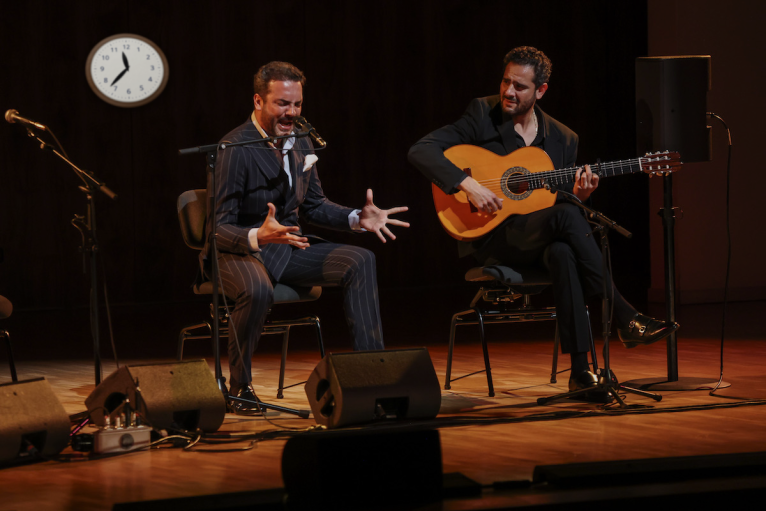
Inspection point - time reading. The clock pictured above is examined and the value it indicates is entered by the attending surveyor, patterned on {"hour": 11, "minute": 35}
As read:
{"hour": 11, "minute": 37}
